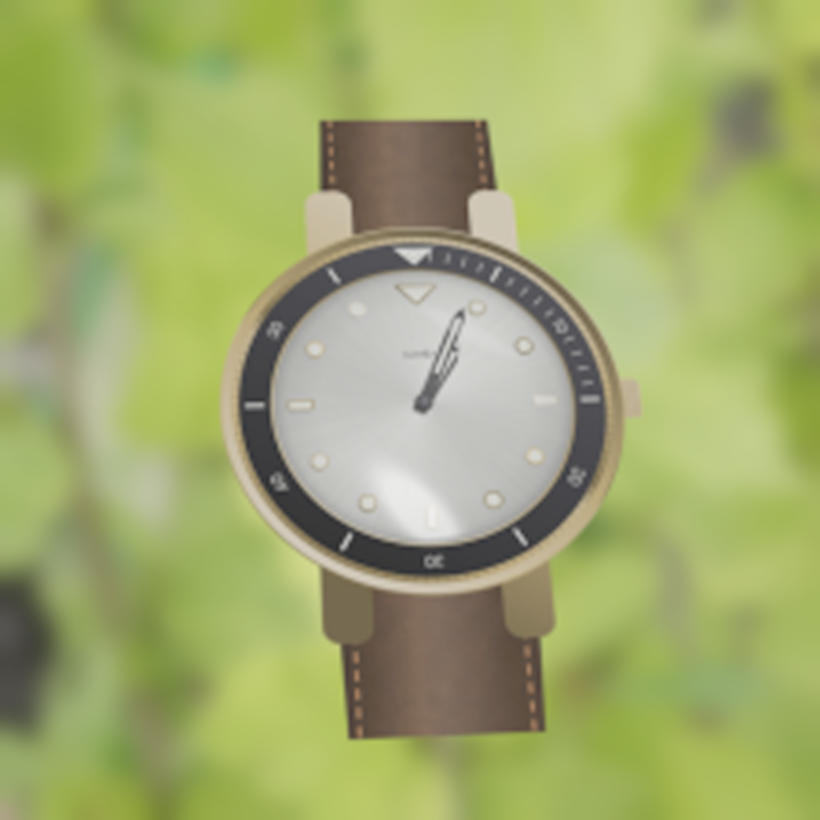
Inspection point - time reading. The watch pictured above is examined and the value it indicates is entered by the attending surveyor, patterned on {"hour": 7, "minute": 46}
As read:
{"hour": 1, "minute": 4}
